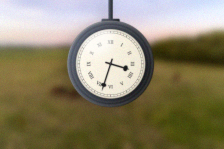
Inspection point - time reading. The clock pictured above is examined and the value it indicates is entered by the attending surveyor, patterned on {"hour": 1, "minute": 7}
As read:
{"hour": 3, "minute": 33}
